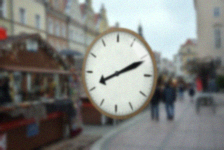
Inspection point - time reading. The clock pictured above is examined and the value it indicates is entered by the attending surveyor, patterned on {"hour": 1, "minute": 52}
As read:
{"hour": 8, "minute": 11}
